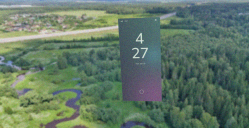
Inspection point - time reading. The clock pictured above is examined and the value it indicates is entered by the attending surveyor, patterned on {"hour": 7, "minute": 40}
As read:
{"hour": 4, "minute": 27}
